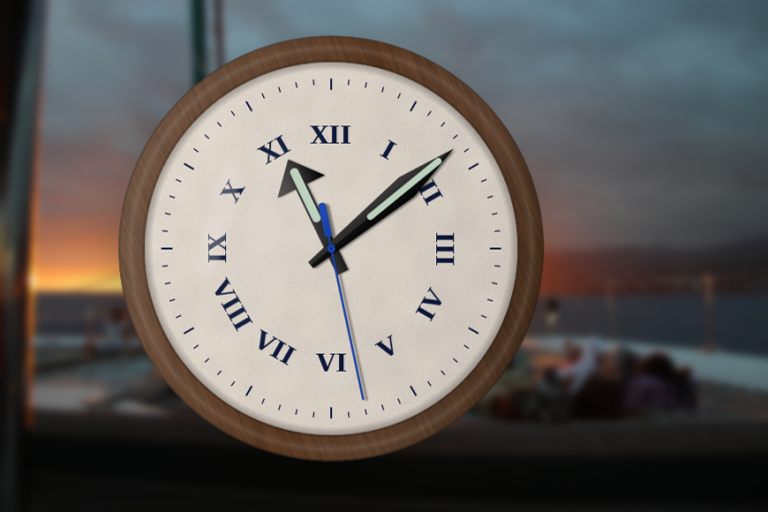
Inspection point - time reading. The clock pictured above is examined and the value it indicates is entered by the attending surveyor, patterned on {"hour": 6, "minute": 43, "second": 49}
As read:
{"hour": 11, "minute": 8, "second": 28}
